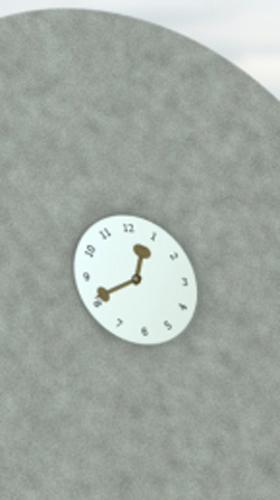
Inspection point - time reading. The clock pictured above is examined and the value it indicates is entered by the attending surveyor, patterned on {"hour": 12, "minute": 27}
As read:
{"hour": 12, "minute": 41}
